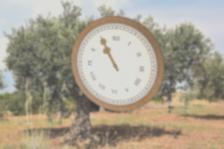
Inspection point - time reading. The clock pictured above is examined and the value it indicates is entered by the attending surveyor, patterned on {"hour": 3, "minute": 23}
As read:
{"hour": 10, "minute": 55}
